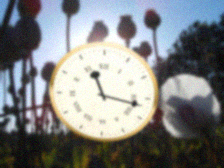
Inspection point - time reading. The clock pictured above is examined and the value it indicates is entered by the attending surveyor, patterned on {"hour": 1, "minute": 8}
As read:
{"hour": 11, "minute": 17}
